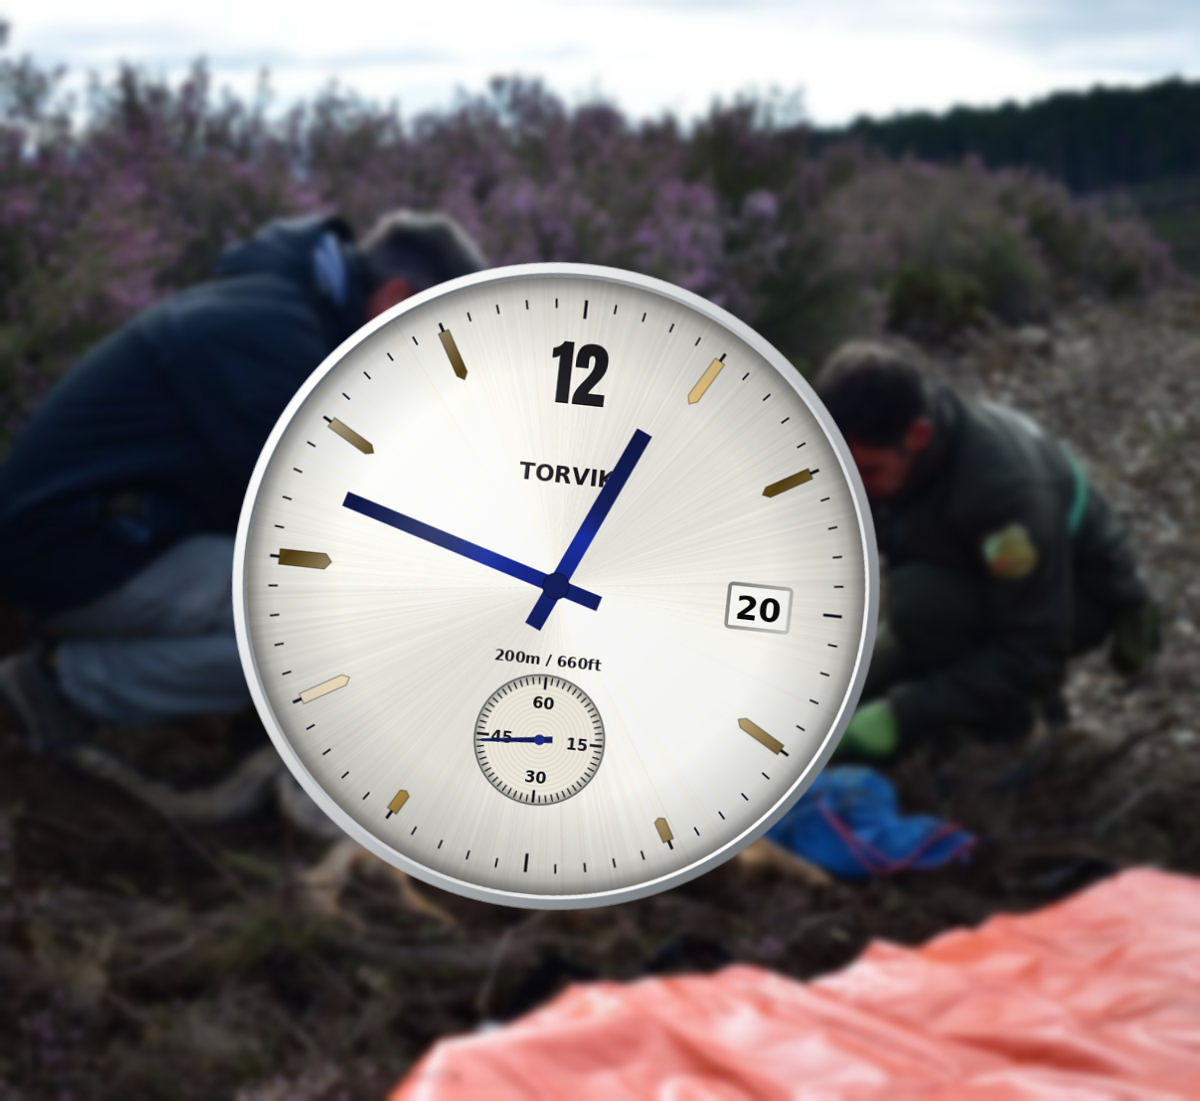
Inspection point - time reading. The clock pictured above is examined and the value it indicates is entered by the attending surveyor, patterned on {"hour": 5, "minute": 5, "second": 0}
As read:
{"hour": 12, "minute": 47, "second": 44}
